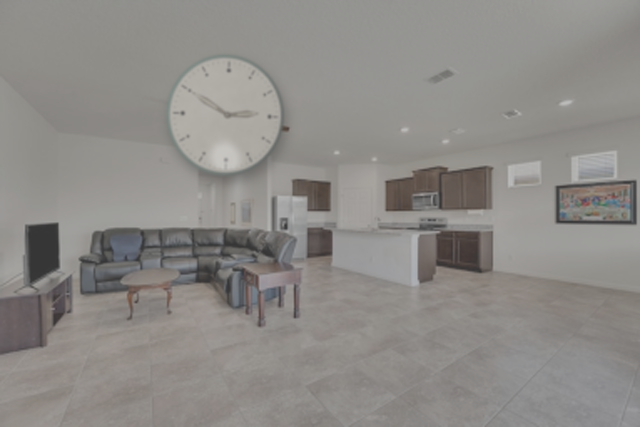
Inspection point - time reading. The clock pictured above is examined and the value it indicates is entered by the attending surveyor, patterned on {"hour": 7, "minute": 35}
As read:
{"hour": 2, "minute": 50}
